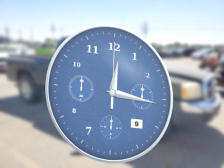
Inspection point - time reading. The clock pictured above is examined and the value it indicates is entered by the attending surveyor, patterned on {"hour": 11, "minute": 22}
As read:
{"hour": 12, "minute": 16}
